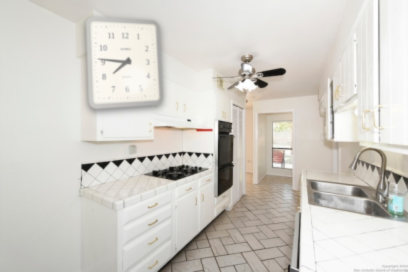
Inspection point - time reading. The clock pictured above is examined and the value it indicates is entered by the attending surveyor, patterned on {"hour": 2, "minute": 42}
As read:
{"hour": 7, "minute": 46}
